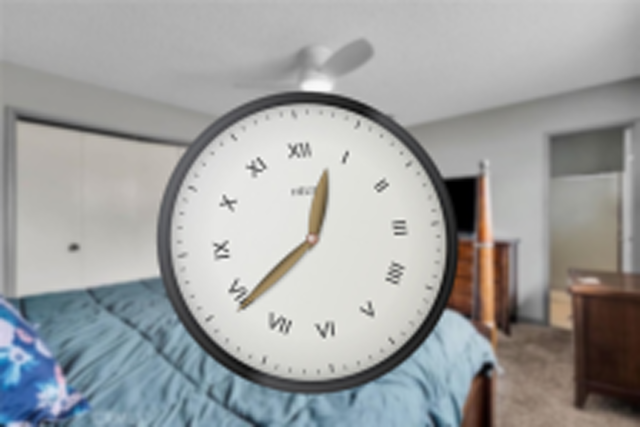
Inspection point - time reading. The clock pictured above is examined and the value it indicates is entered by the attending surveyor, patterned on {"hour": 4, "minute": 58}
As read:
{"hour": 12, "minute": 39}
